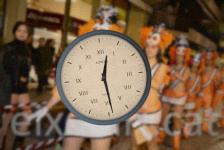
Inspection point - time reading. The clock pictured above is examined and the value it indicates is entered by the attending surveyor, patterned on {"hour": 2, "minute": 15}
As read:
{"hour": 12, "minute": 29}
